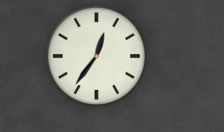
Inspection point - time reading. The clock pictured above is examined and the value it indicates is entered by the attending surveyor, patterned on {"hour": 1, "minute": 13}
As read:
{"hour": 12, "minute": 36}
